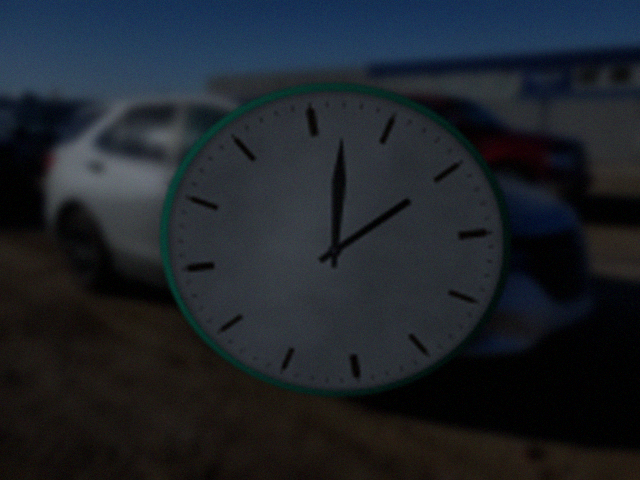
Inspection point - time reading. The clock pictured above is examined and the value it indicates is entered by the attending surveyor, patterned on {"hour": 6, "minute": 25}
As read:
{"hour": 2, "minute": 2}
